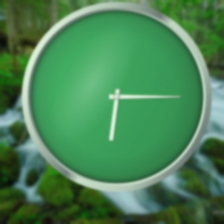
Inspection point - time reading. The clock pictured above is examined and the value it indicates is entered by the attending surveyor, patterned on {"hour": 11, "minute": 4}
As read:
{"hour": 6, "minute": 15}
